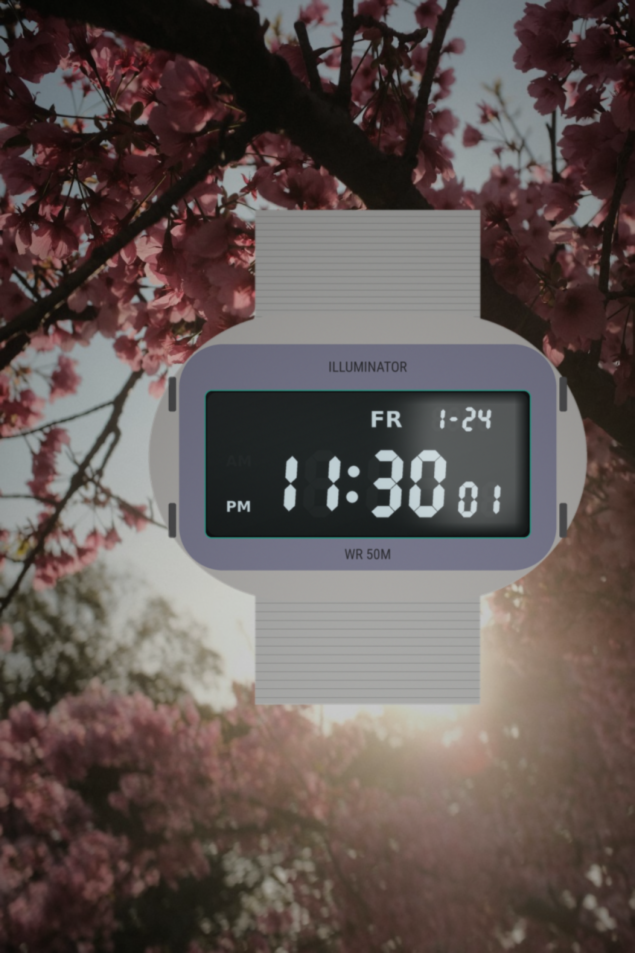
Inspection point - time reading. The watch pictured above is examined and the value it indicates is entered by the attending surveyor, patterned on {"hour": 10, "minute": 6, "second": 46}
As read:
{"hour": 11, "minute": 30, "second": 1}
